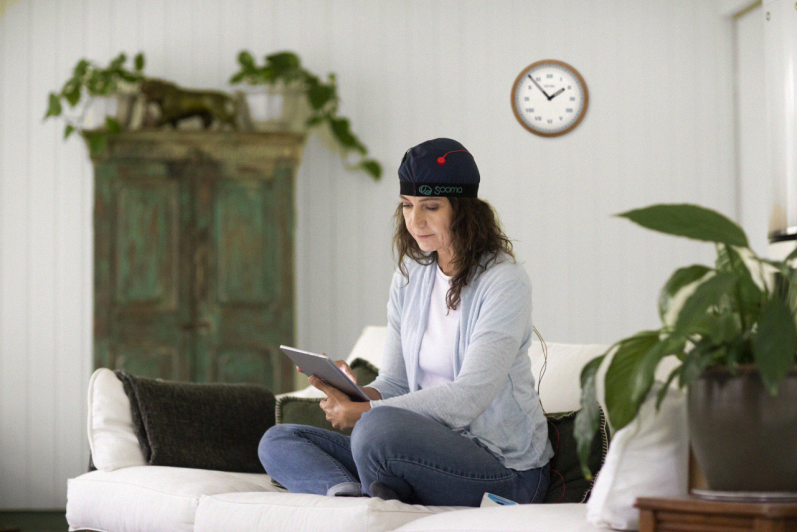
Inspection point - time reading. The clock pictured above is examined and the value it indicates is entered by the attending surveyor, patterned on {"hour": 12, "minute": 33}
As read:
{"hour": 1, "minute": 53}
